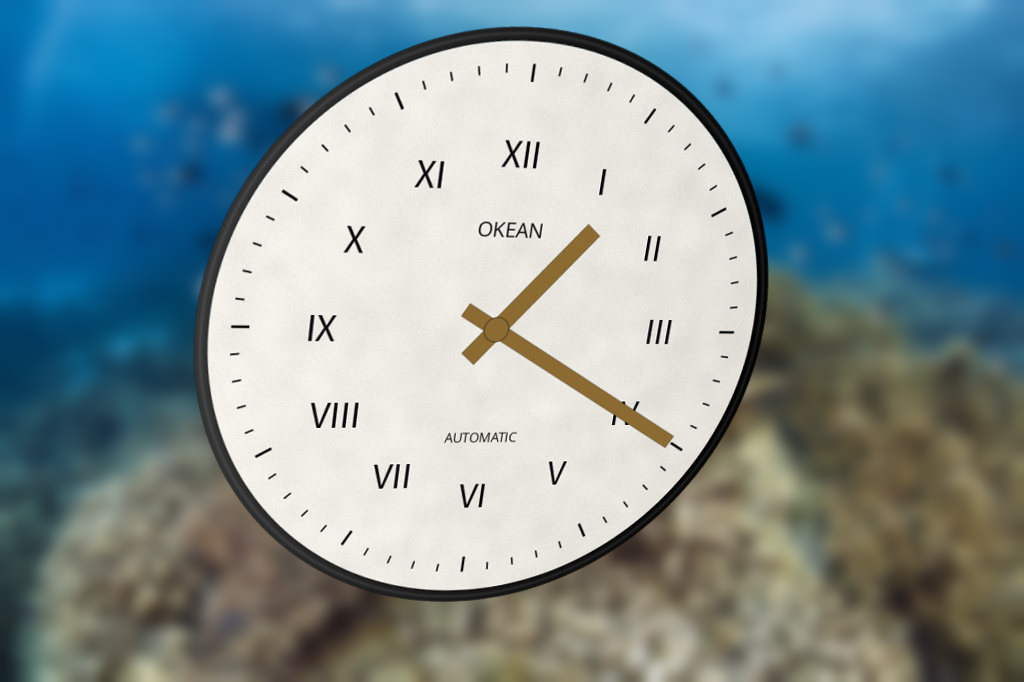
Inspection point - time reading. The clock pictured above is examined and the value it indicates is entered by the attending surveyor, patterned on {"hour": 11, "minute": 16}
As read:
{"hour": 1, "minute": 20}
